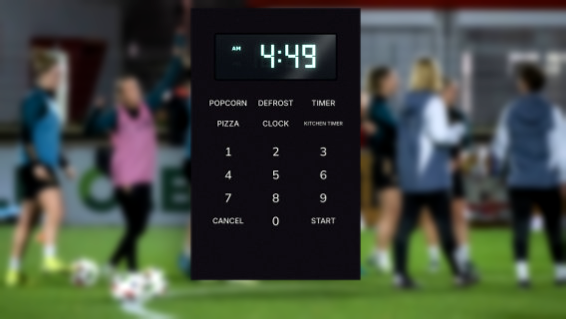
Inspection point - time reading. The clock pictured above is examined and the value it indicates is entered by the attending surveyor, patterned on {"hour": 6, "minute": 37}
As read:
{"hour": 4, "minute": 49}
